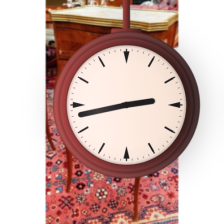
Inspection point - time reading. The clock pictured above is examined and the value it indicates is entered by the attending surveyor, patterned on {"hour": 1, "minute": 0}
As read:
{"hour": 2, "minute": 43}
